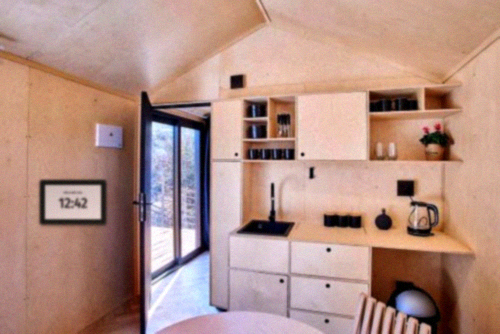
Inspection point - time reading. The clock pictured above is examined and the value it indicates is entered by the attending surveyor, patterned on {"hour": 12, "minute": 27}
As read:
{"hour": 12, "minute": 42}
